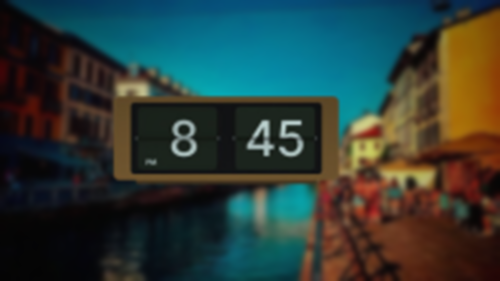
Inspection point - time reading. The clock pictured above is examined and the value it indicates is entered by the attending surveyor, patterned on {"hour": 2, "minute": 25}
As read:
{"hour": 8, "minute": 45}
